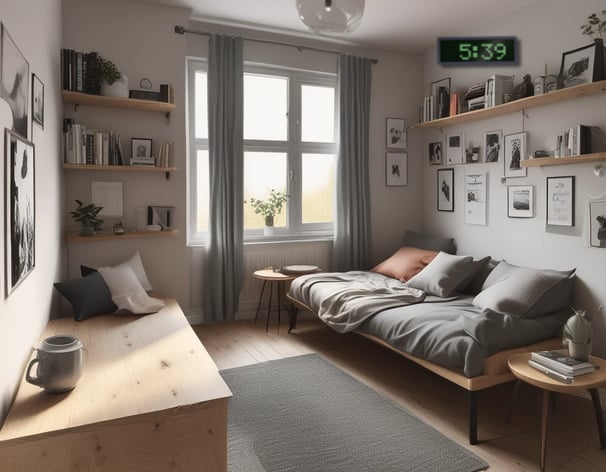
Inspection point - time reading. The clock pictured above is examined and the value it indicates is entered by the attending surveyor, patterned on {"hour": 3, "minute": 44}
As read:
{"hour": 5, "minute": 39}
